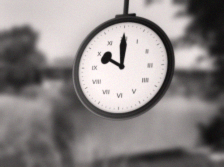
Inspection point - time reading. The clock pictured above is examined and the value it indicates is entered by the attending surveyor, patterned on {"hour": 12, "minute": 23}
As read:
{"hour": 10, "minute": 0}
